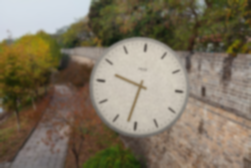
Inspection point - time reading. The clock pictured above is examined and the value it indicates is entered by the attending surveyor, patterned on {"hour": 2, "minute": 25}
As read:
{"hour": 9, "minute": 32}
